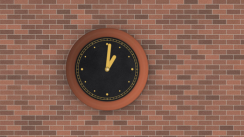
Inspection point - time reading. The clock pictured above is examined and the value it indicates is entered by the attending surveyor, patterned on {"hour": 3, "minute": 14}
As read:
{"hour": 1, "minute": 1}
